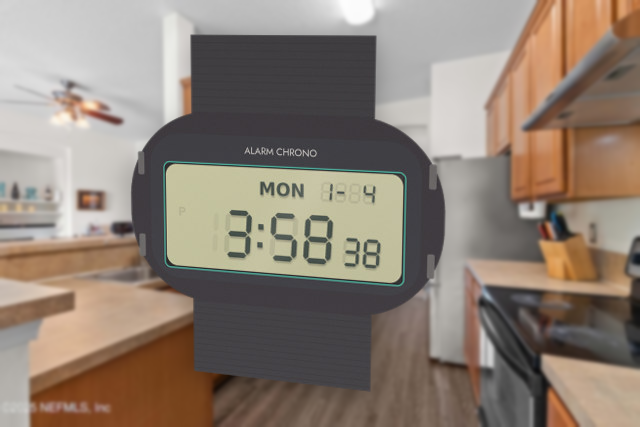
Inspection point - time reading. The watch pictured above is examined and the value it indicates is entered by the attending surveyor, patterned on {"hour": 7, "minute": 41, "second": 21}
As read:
{"hour": 3, "minute": 58, "second": 38}
